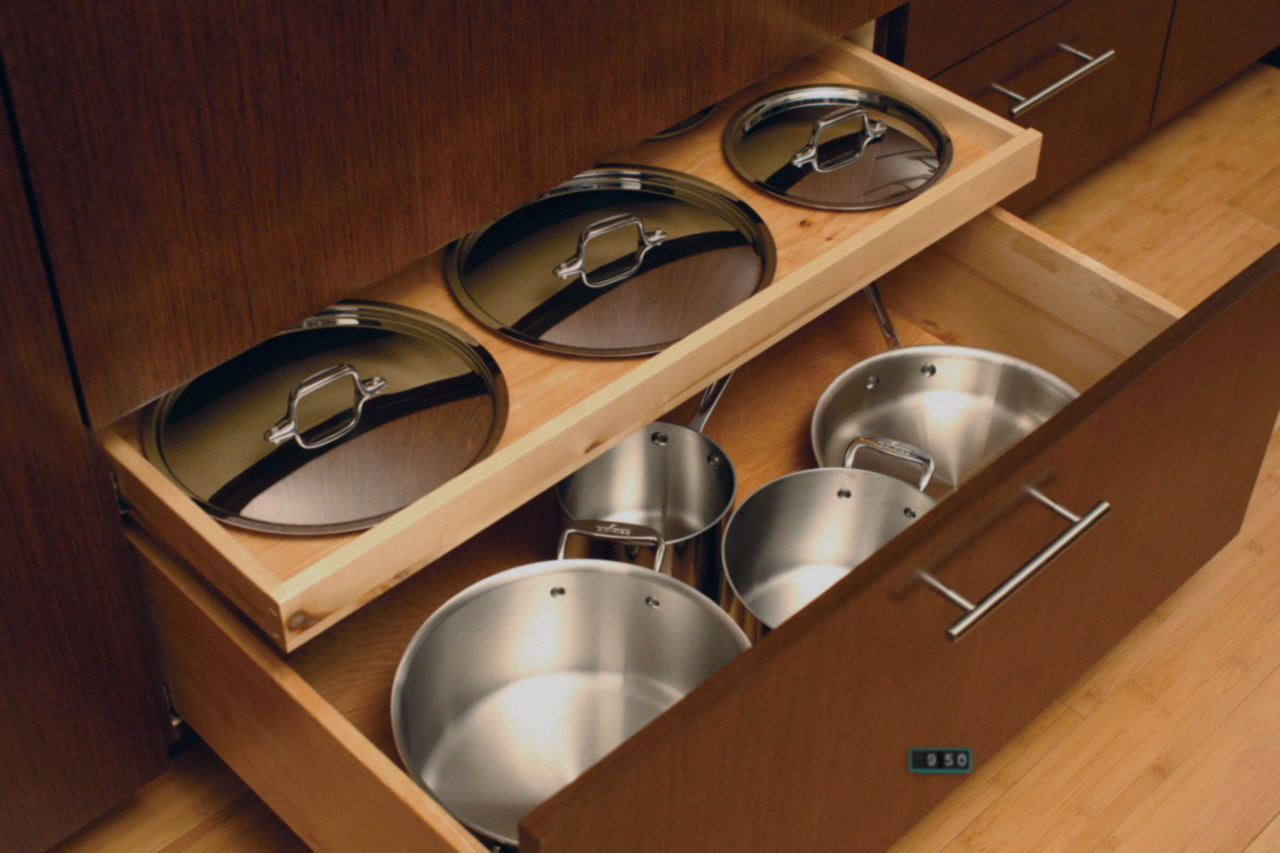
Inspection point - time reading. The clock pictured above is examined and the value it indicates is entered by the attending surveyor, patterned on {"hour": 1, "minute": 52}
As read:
{"hour": 9, "minute": 50}
